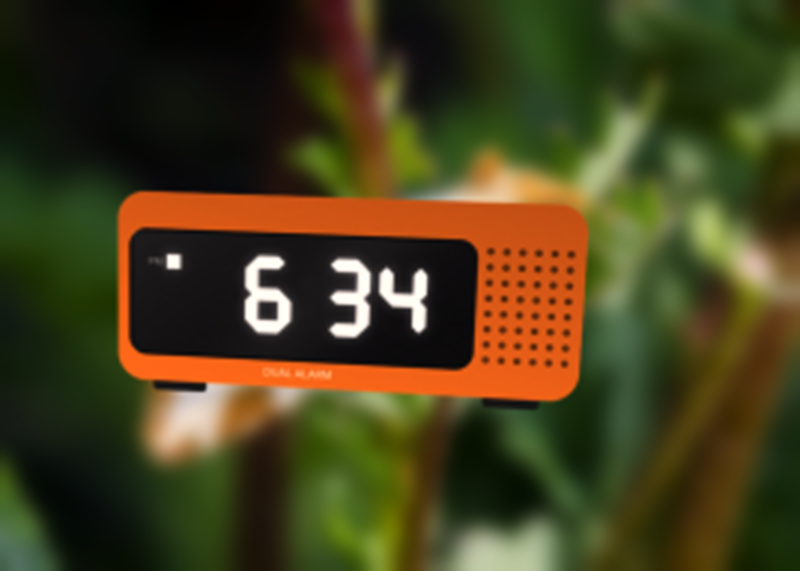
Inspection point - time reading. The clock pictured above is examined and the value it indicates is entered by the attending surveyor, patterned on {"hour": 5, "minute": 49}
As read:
{"hour": 6, "minute": 34}
